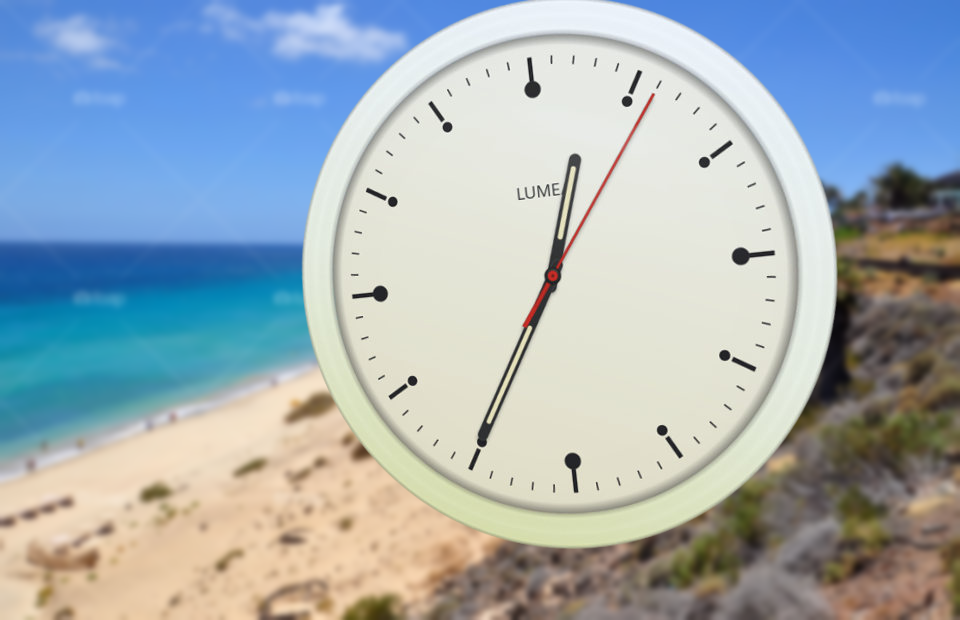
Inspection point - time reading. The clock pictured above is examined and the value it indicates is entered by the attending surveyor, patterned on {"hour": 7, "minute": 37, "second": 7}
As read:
{"hour": 12, "minute": 35, "second": 6}
